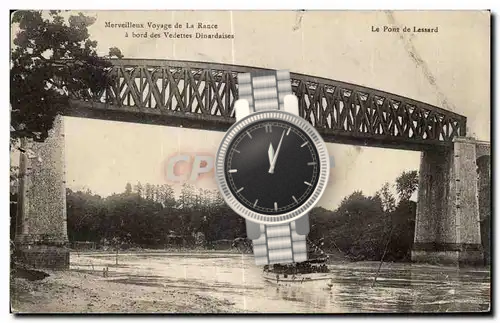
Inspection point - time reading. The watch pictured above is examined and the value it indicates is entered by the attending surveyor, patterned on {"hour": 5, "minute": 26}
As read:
{"hour": 12, "minute": 4}
